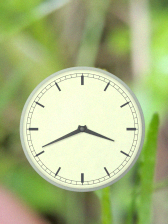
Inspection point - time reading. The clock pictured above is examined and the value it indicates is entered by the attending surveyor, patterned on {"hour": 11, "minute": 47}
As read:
{"hour": 3, "minute": 41}
